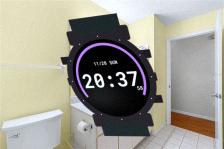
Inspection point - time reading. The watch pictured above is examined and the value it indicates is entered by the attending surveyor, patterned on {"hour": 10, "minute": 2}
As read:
{"hour": 20, "minute": 37}
